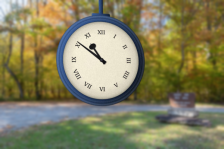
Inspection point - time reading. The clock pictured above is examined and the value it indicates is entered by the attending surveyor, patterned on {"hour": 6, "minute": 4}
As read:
{"hour": 10, "minute": 51}
